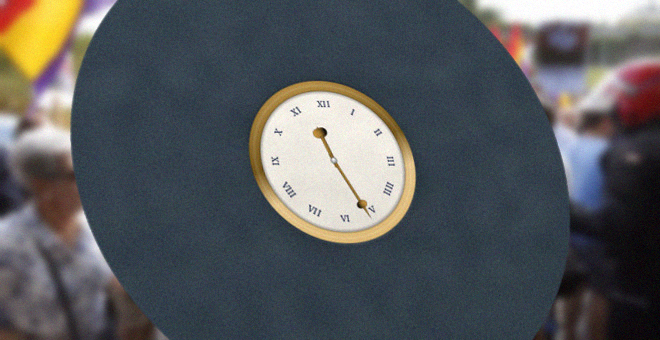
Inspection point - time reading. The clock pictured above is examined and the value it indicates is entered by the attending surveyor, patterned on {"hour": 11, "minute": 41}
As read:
{"hour": 11, "minute": 26}
